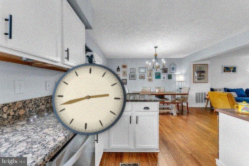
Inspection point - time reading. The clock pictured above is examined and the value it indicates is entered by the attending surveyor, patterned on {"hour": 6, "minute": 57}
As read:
{"hour": 2, "minute": 42}
